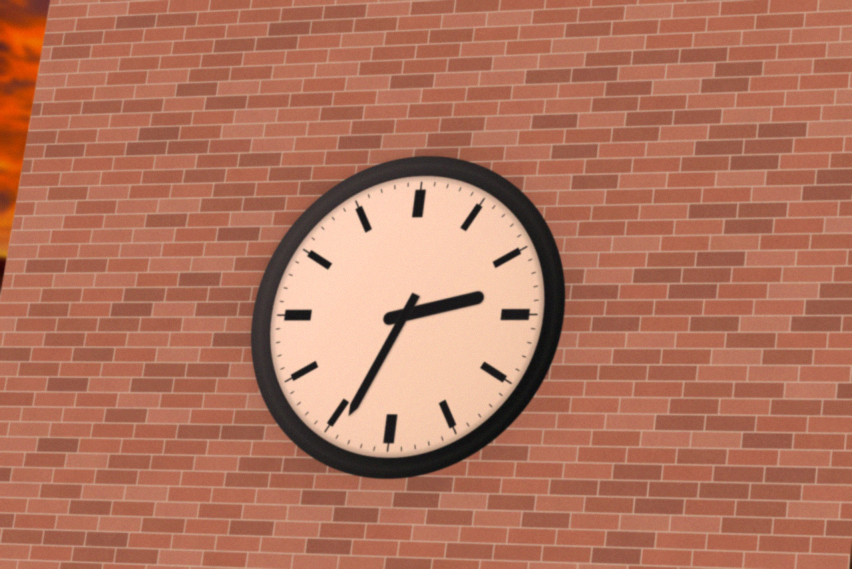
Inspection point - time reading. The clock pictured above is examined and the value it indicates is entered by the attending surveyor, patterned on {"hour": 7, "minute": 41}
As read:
{"hour": 2, "minute": 34}
